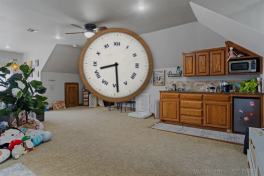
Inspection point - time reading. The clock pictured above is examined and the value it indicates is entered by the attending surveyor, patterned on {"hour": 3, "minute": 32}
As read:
{"hour": 8, "minute": 29}
